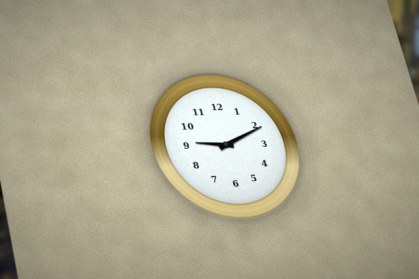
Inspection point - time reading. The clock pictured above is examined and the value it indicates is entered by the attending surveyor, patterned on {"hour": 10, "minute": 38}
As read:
{"hour": 9, "minute": 11}
